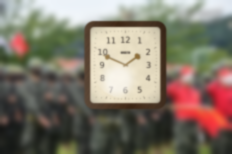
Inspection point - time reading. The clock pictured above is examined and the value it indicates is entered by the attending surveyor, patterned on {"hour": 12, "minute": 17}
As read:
{"hour": 1, "minute": 49}
